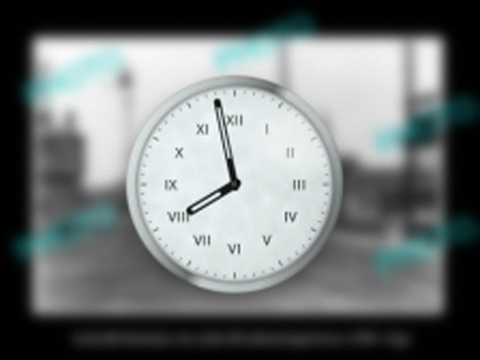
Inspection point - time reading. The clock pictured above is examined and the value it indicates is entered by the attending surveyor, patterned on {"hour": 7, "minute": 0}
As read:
{"hour": 7, "minute": 58}
